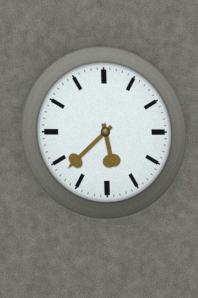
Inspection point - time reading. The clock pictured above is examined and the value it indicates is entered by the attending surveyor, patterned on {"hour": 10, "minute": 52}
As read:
{"hour": 5, "minute": 38}
